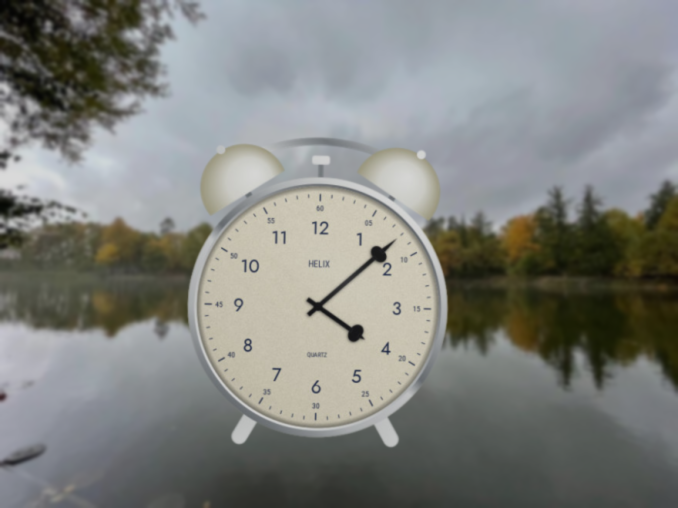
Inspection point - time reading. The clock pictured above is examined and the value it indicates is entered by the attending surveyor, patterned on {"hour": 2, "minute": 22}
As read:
{"hour": 4, "minute": 8}
